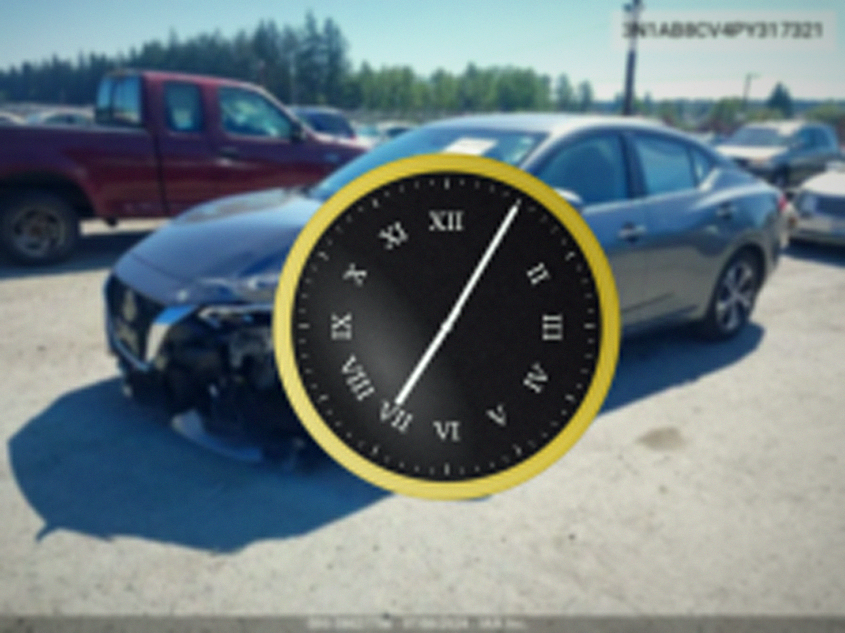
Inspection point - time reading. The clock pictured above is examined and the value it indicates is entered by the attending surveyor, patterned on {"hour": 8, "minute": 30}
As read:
{"hour": 7, "minute": 5}
